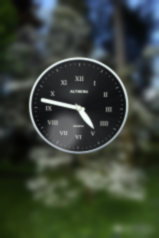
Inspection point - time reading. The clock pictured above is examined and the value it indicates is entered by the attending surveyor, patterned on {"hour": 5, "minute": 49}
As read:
{"hour": 4, "minute": 47}
